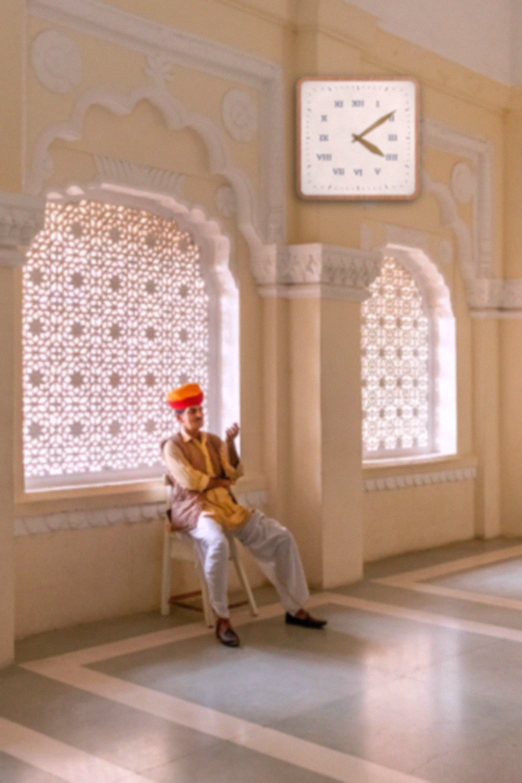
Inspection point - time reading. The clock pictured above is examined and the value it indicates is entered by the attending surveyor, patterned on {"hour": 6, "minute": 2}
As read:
{"hour": 4, "minute": 9}
